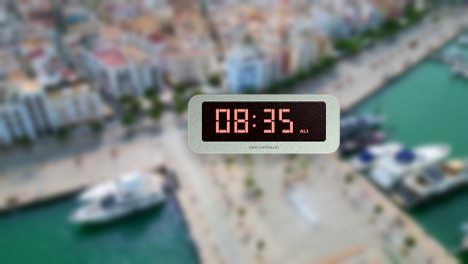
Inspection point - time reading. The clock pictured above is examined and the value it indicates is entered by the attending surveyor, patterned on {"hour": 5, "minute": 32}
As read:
{"hour": 8, "minute": 35}
